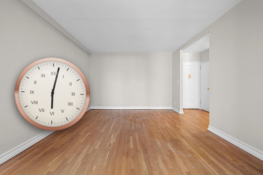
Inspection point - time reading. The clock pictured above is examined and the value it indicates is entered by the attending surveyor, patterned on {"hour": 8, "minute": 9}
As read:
{"hour": 6, "minute": 2}
